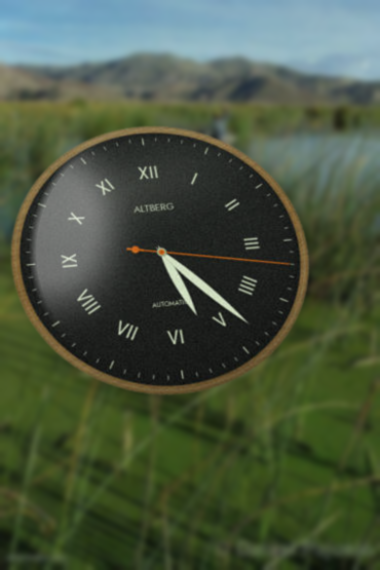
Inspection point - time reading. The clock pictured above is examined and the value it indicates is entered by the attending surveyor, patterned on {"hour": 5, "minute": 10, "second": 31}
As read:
{"hour": 5, "minute": 23, "second": 17}
